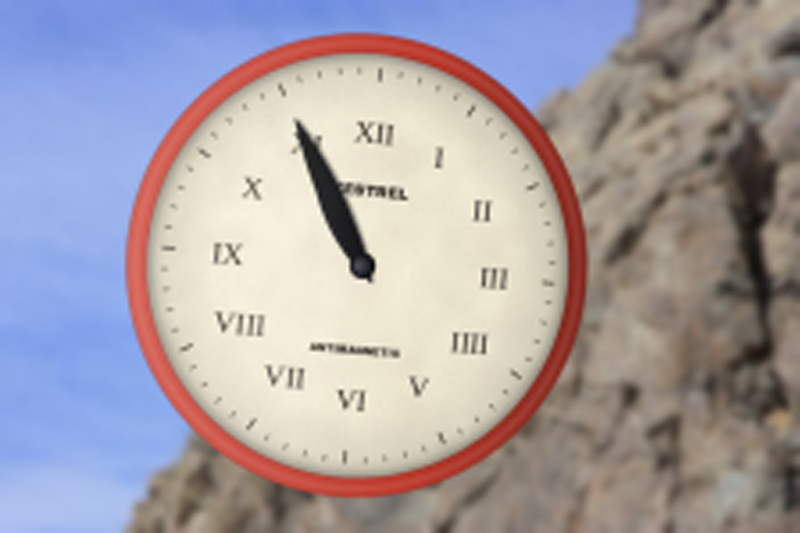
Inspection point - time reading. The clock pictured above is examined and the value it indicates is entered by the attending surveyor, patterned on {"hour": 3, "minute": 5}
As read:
{"hour": 10, "minute": 55}
